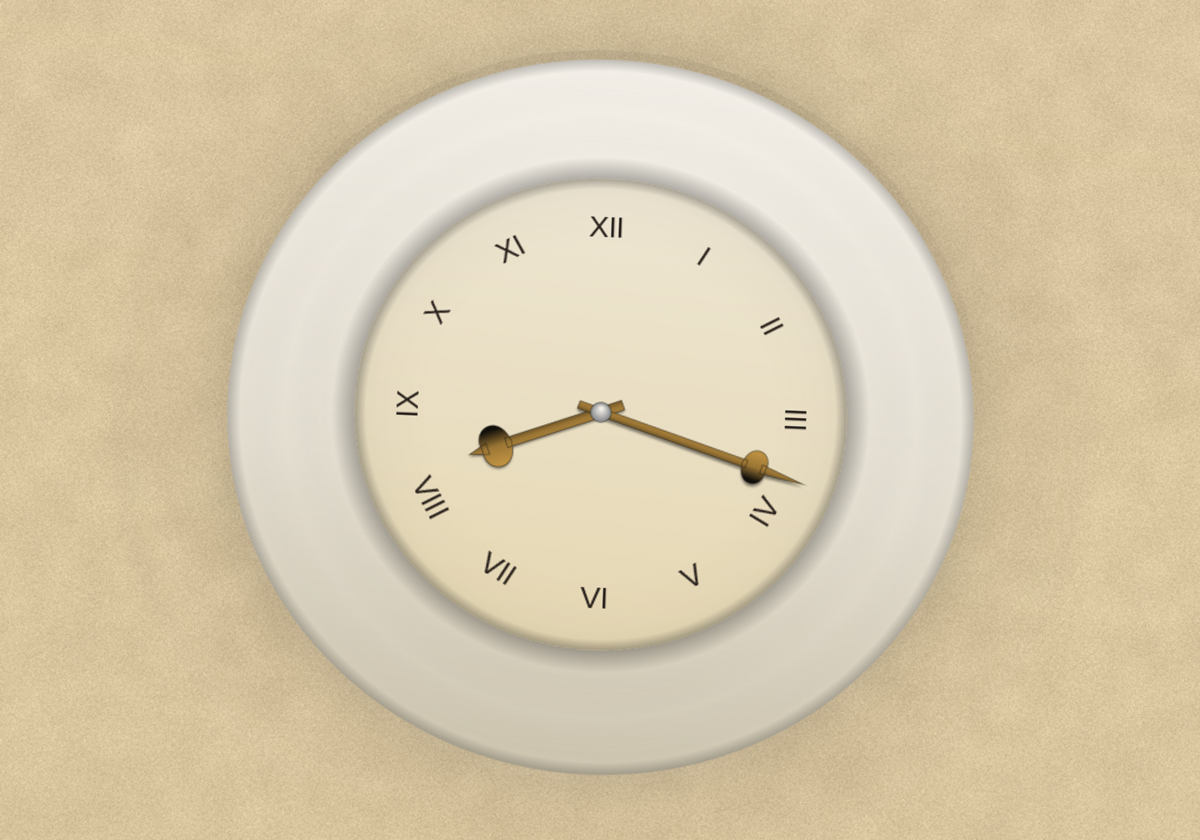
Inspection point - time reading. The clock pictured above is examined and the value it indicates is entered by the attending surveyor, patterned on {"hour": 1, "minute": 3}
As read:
{"hour": 8, "minute": 18}
